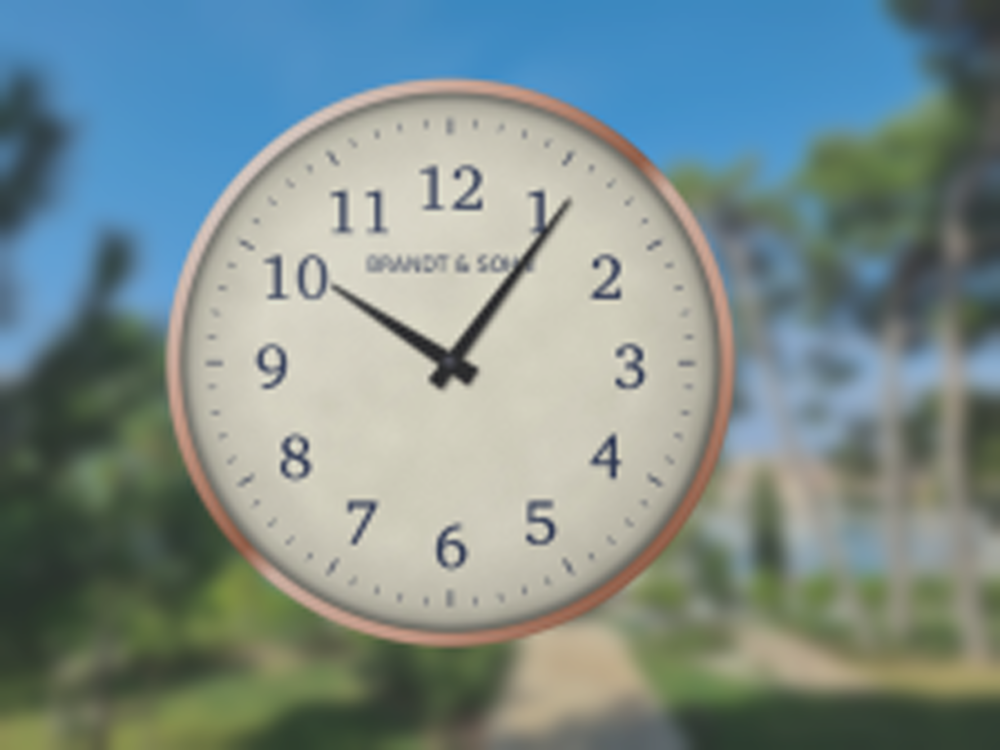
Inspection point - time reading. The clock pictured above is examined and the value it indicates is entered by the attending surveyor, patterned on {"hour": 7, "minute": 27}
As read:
{"hour": 10, "minute": 6}
